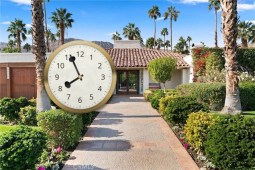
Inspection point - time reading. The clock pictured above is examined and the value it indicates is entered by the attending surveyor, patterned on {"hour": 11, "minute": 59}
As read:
{"hour": 7, "minute": 56}
